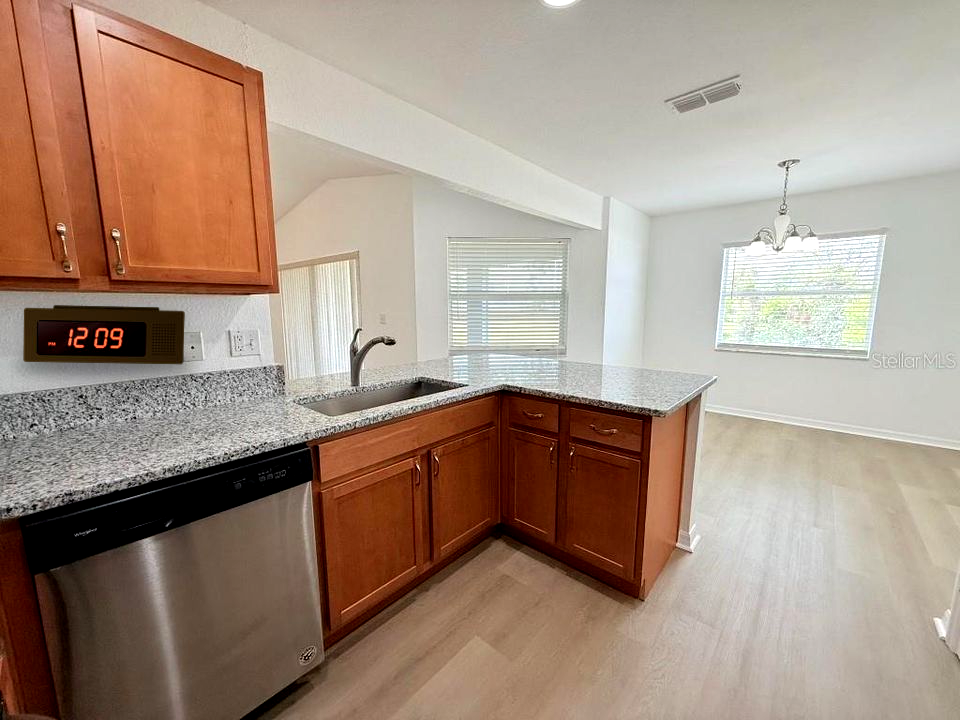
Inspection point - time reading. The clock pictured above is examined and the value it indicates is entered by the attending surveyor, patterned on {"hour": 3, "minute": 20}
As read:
{"hour": 12, "minute": 9}
